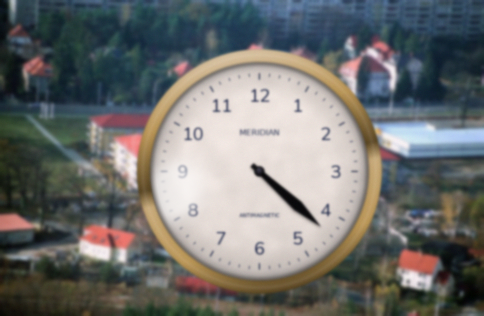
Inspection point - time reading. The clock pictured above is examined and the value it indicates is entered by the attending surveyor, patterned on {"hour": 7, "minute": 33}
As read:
{"hour": 4, "minute": 22}
